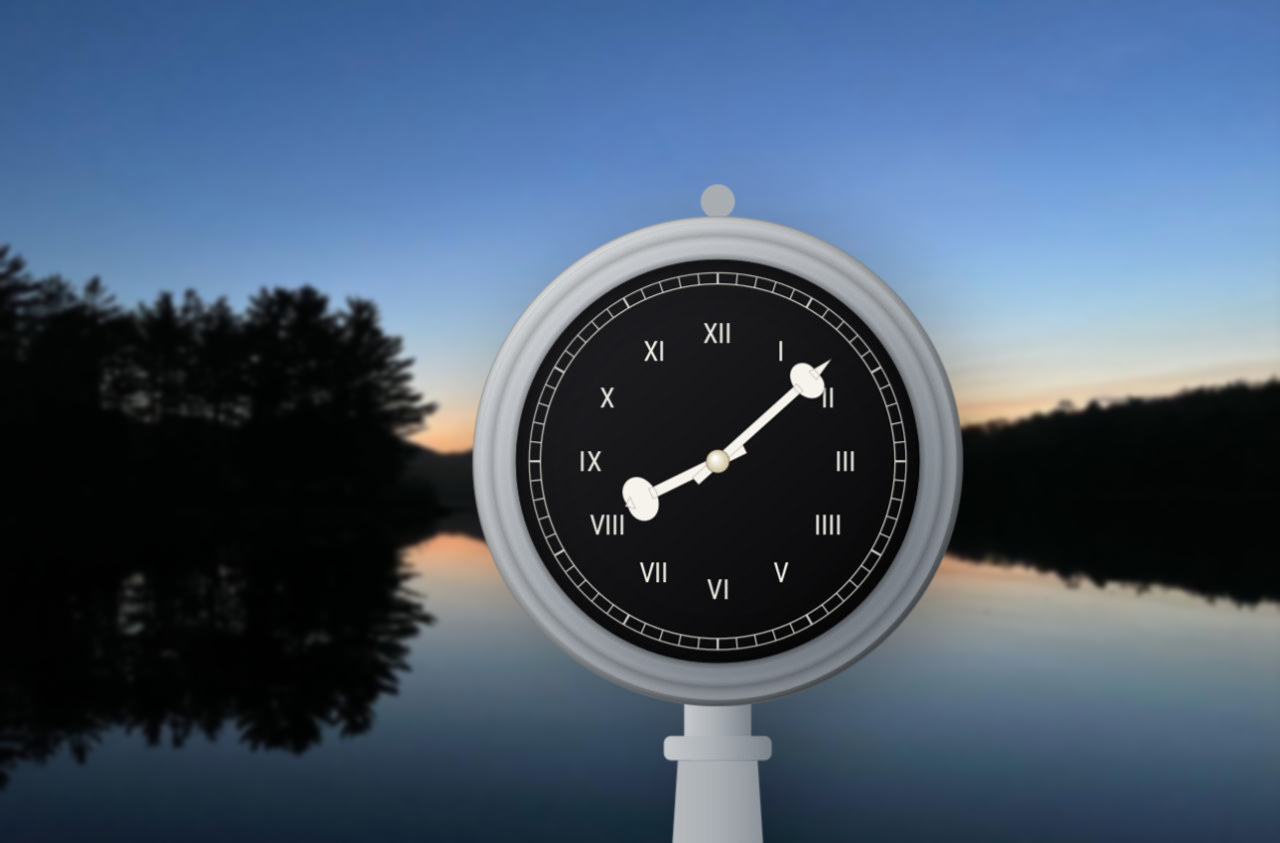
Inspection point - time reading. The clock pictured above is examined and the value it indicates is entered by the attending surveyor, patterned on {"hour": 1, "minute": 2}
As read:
{"hour": 8, "minute": 8}
